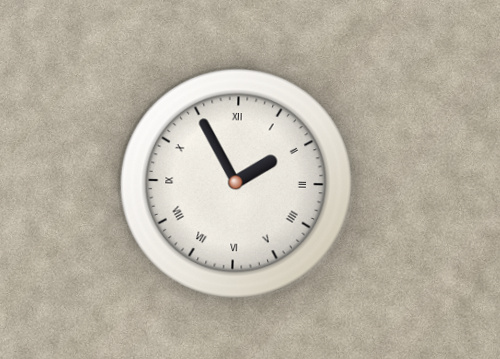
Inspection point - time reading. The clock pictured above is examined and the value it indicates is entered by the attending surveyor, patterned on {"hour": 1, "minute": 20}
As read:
{"hour": 1, "minute": 55}
